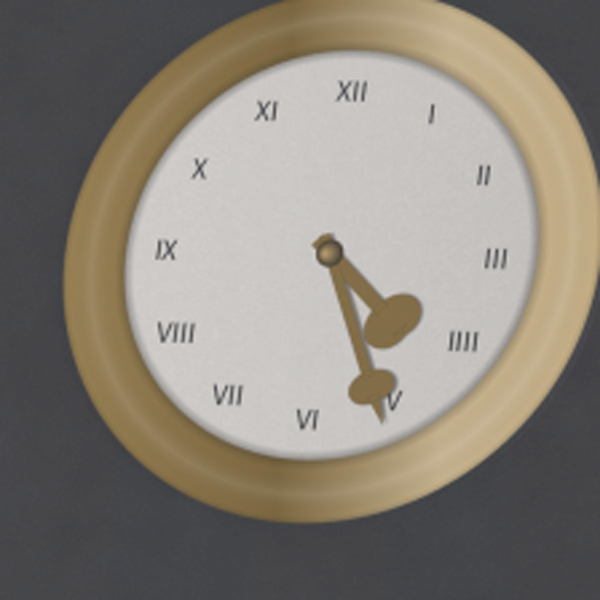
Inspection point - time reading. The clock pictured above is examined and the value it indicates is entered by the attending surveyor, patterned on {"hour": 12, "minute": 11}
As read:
{"hour": 4, "minute": 26}
